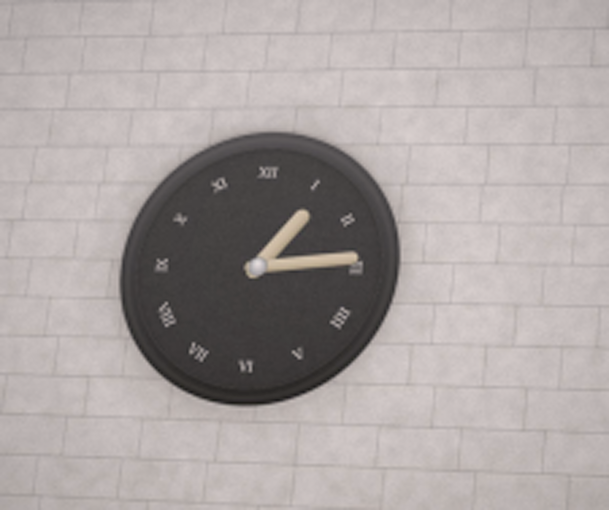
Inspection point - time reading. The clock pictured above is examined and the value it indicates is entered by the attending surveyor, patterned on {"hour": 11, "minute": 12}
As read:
{"hour": 1, "minute": 14}
